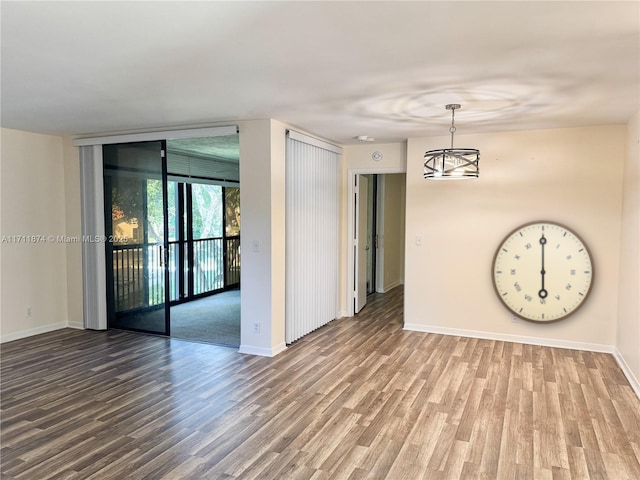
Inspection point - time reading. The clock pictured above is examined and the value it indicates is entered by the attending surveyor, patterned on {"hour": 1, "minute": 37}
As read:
{"hour": 6, "minute": 0}
